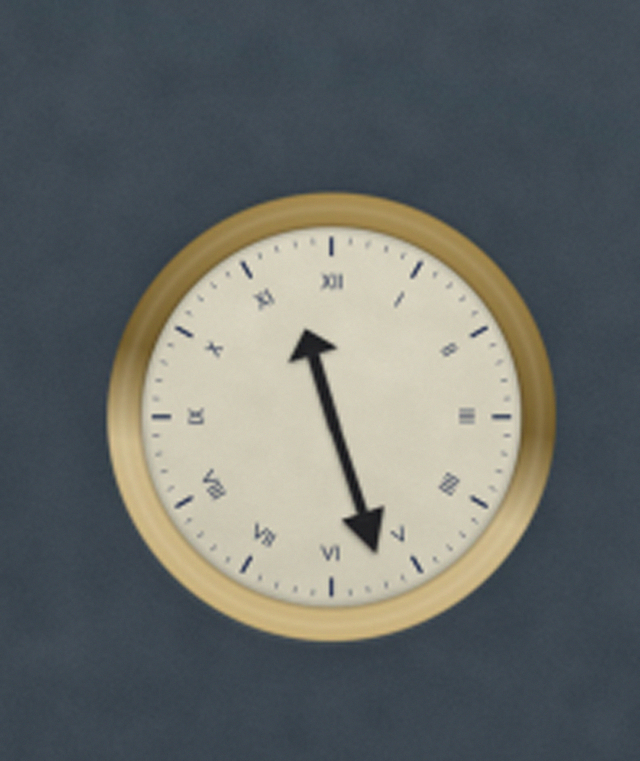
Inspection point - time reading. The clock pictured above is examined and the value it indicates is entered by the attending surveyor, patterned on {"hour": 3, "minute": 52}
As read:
{"hour": 11, "minute": 27}
